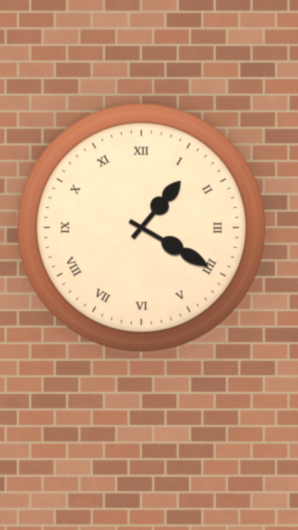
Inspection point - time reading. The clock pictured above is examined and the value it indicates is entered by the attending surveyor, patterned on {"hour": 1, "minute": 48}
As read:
{"hour": 1, "minute": 20}
